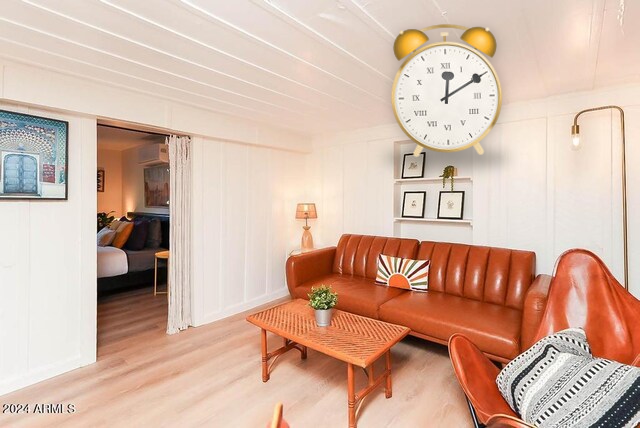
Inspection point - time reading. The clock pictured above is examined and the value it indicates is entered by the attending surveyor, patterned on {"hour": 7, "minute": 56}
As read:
{"hour": 12, "minute": 10}
